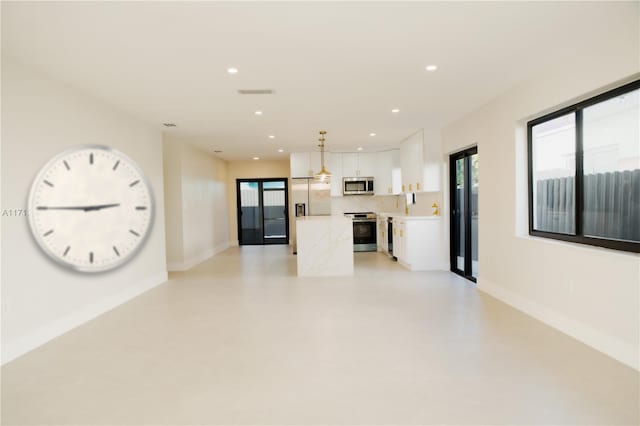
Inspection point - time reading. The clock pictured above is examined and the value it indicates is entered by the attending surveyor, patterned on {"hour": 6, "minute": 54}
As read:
{"hour": 2, "minute": 45}
